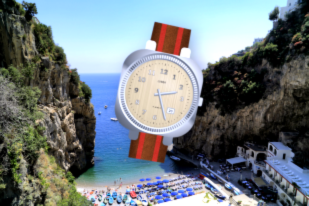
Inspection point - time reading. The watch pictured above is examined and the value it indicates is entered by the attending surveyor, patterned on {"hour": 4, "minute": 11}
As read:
{"hour": 2, "minute": 26}
